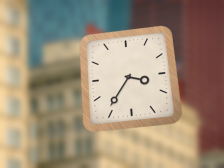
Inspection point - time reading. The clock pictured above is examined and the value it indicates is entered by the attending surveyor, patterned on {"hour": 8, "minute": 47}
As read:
{"hour": 3, "minute": 36}
